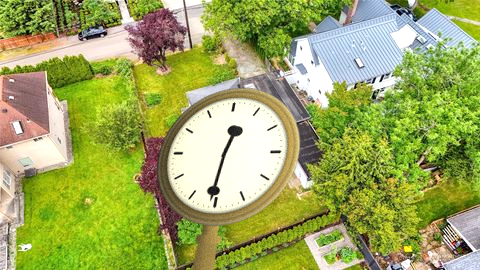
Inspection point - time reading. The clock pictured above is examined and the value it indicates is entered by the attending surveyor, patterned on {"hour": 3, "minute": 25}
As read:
{"hour": 12, "minute": 31}
